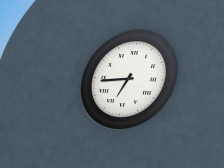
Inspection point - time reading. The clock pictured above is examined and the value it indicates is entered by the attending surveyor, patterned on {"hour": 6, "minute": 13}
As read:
{"hour": 6, "minute": 44}
